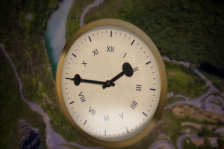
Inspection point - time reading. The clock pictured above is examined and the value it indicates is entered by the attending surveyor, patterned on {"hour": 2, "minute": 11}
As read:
{"hour": 1, "minute": 45}
